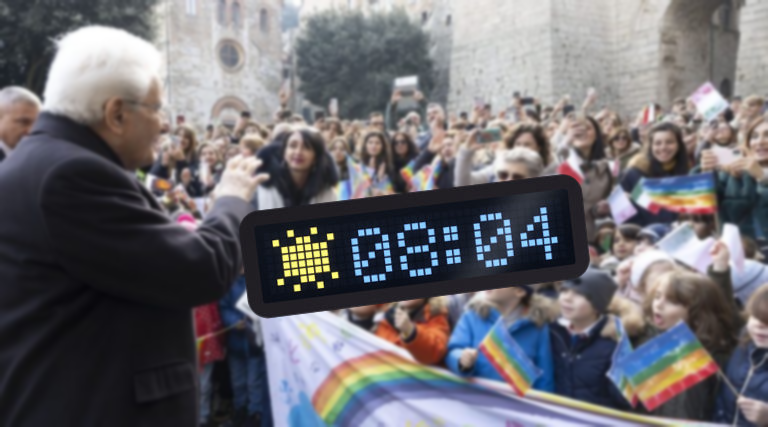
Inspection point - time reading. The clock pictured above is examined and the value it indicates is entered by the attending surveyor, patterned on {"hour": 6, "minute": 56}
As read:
{"hour": 8, "minute": 4}
